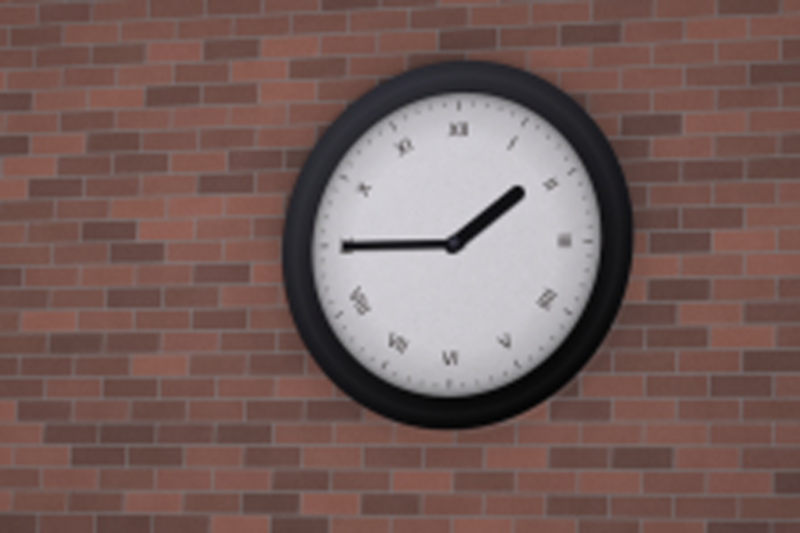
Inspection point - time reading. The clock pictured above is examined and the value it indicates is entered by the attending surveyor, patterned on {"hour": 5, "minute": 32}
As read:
{"hour": 1, "minute": 45}
